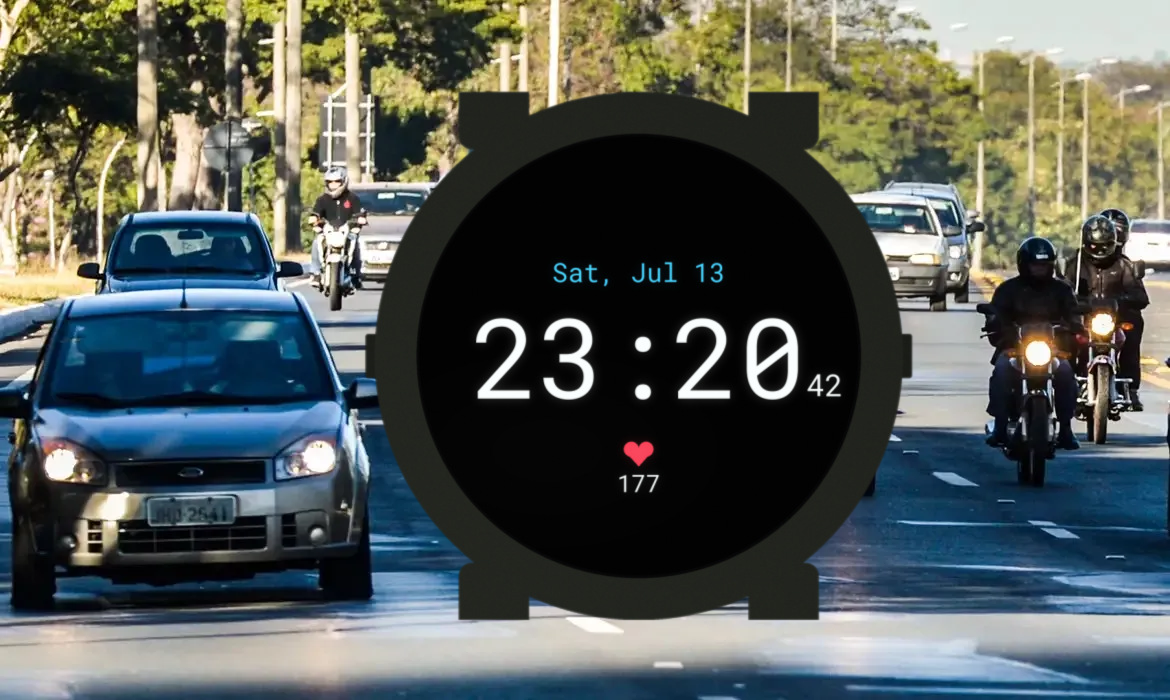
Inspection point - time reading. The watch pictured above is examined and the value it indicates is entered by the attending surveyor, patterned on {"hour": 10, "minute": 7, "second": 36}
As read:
{"hour": 23, "minute": 20, "second": 42}
